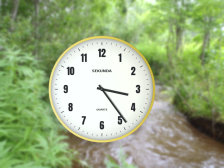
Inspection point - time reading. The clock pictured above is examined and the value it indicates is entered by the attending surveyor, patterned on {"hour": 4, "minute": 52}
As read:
{"hour": 3, "minute": 24}
